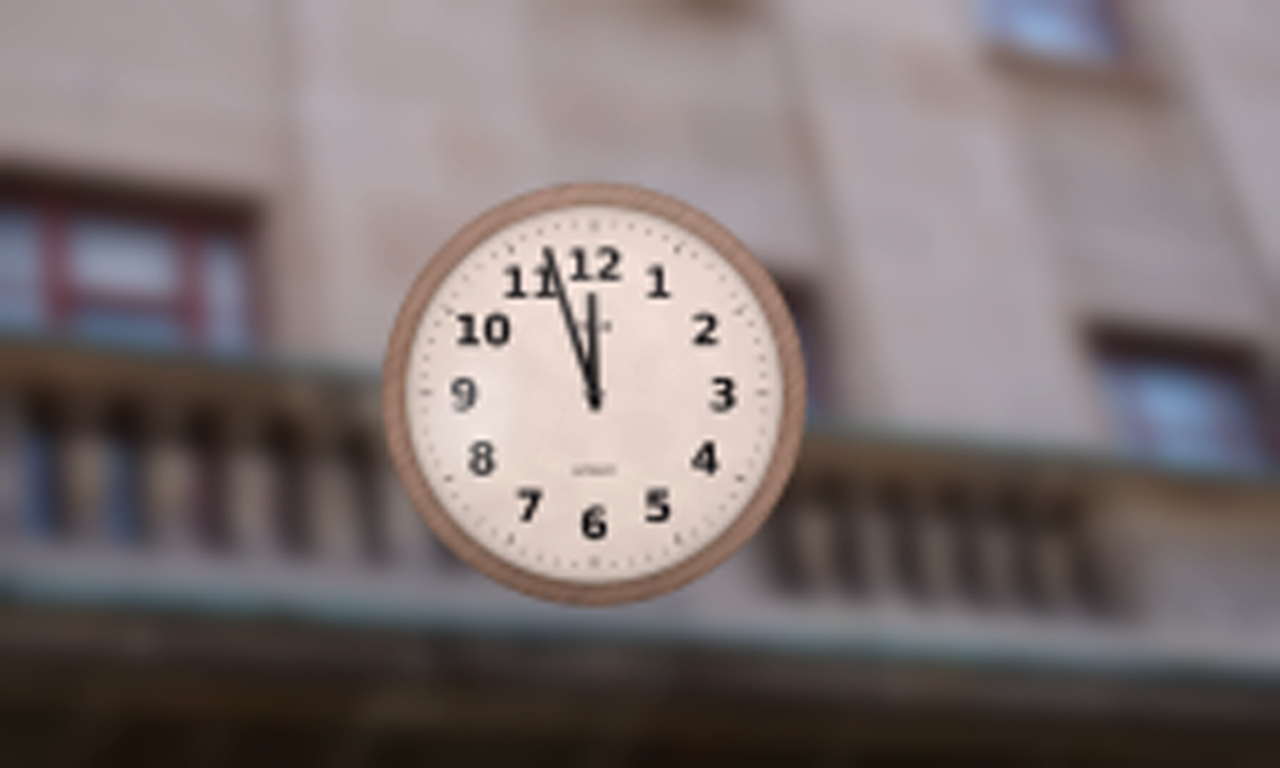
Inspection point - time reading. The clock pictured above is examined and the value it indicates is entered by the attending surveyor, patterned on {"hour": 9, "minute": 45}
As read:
{"hour": 11, "minute": 57}
